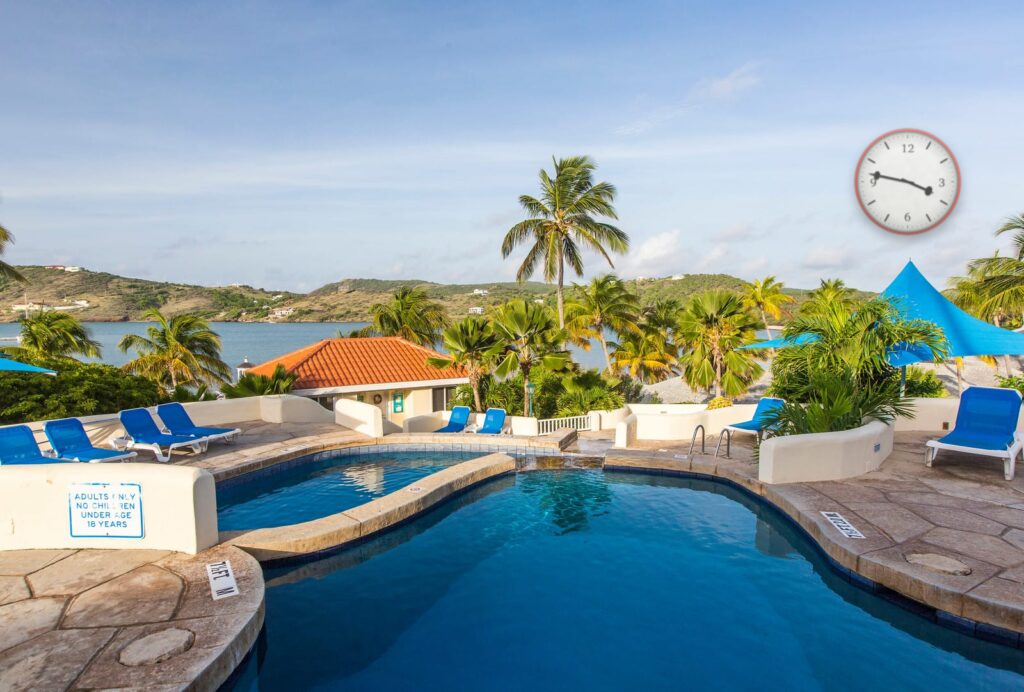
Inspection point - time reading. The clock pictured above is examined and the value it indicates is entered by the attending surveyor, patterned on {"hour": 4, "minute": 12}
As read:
{"hour": 3, "minute": 47}
